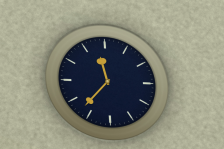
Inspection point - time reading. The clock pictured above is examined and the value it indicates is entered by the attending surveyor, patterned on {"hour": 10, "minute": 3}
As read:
{"hour": 11, "minute": 37}
